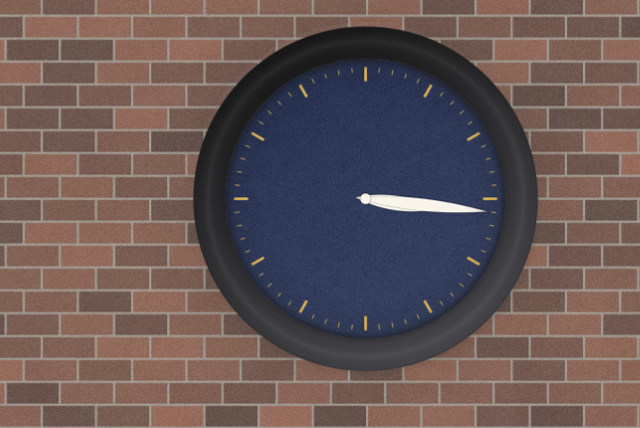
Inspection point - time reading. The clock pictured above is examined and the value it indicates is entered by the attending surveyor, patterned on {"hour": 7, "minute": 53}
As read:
{"hour": 3, "minute": 16}
